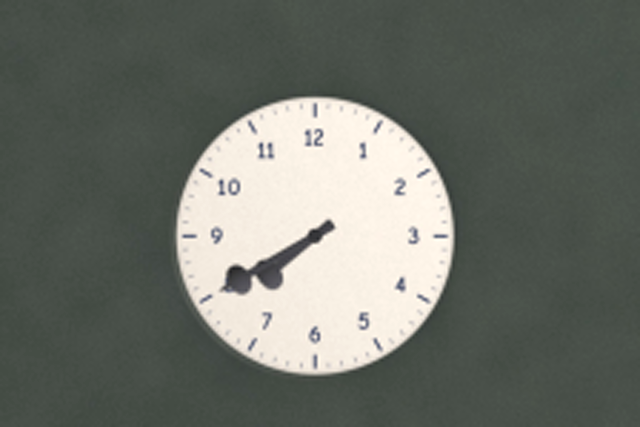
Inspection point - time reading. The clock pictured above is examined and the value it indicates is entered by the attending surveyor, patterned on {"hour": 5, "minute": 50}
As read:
{"hour": 7, "minute": 40}
